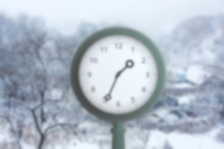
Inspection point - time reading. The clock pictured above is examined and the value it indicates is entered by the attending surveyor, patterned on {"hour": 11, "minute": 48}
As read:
{"hour": 1, "minute": 34}
